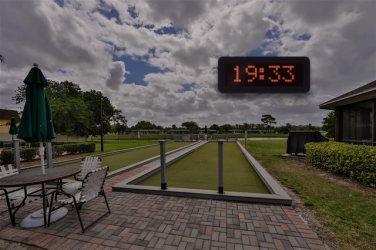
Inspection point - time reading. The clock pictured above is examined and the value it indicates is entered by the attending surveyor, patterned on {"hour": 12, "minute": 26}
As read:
{"hour": 19, "minute": 33}
